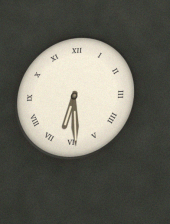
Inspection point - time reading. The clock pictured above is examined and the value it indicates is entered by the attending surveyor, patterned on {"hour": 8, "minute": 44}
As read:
{"hour": 6, "minute": 29}
